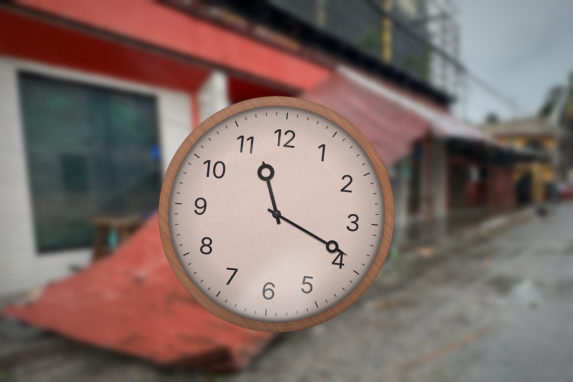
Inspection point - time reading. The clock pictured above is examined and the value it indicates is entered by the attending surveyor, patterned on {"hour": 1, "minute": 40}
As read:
{"hour": 11, "minute": 19}
